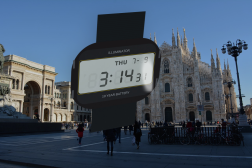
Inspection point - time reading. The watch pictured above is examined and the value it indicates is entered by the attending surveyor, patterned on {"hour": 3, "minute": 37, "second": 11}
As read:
{"hour": 3, "minute": 14, "second": 31}
